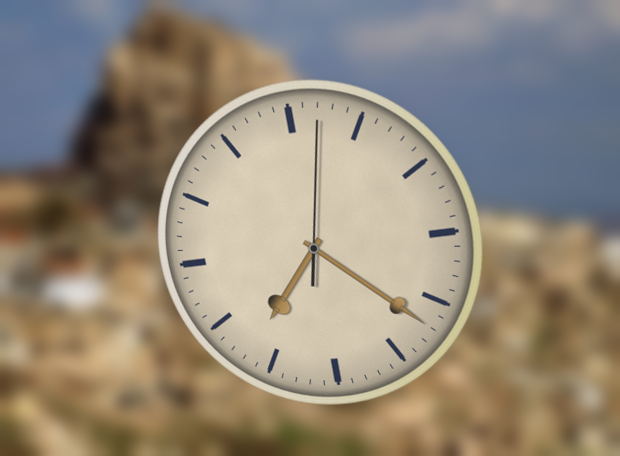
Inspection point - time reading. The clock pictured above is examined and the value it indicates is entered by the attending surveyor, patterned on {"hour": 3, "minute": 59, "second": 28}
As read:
{"hour": 7, "minute": 22, "second": 2}
